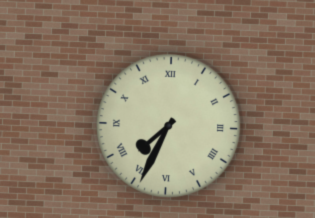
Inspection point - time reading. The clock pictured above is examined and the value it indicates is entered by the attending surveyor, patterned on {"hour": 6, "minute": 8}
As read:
{"hour": 7, "minute": 34}
